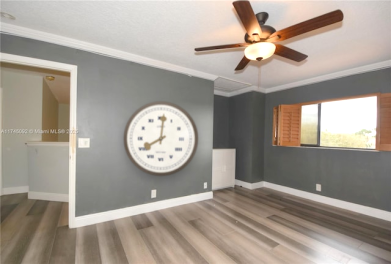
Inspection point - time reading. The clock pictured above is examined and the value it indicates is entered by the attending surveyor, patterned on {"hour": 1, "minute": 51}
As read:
{"hour": 8, "minute": 1}
